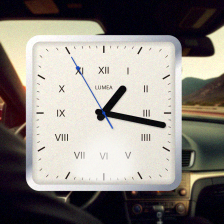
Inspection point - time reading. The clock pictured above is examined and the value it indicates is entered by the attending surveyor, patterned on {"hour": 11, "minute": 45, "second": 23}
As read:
{"hour": 1, "minute": 16, "second": 55}
